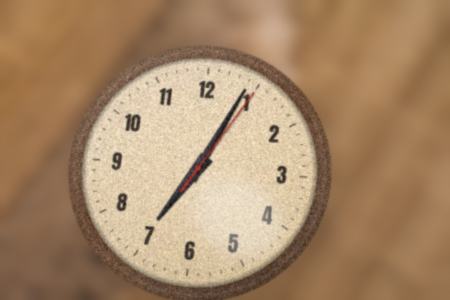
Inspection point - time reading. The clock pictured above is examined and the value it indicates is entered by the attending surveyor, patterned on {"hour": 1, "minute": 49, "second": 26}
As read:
{"hour": 7, "minute": 4, "second": 5}
